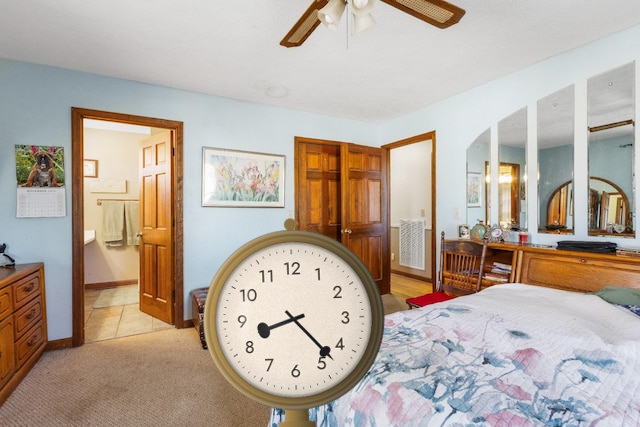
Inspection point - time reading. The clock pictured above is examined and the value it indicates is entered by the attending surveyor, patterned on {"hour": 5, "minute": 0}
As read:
{"hour": 8, "minute": 23}
